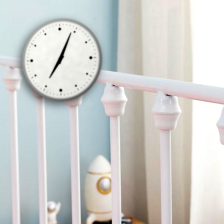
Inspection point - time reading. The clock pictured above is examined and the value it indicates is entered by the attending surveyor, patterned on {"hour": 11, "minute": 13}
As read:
{"hour": 7, "minute": 4}
